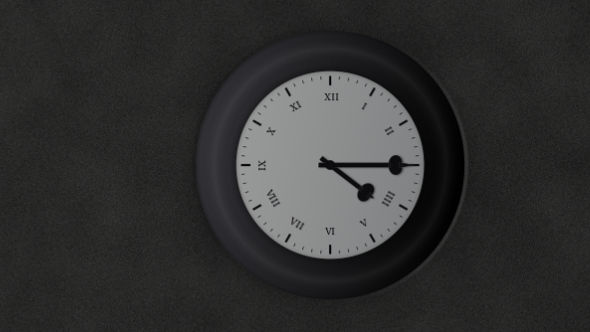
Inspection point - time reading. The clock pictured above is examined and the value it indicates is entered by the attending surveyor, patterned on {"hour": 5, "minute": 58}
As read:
{"hour": 4, "minute": 15}
